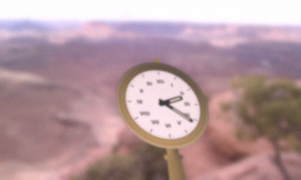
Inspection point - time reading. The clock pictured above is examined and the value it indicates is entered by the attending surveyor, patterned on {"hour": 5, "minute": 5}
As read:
{"hour": 2, "minute": 21}
